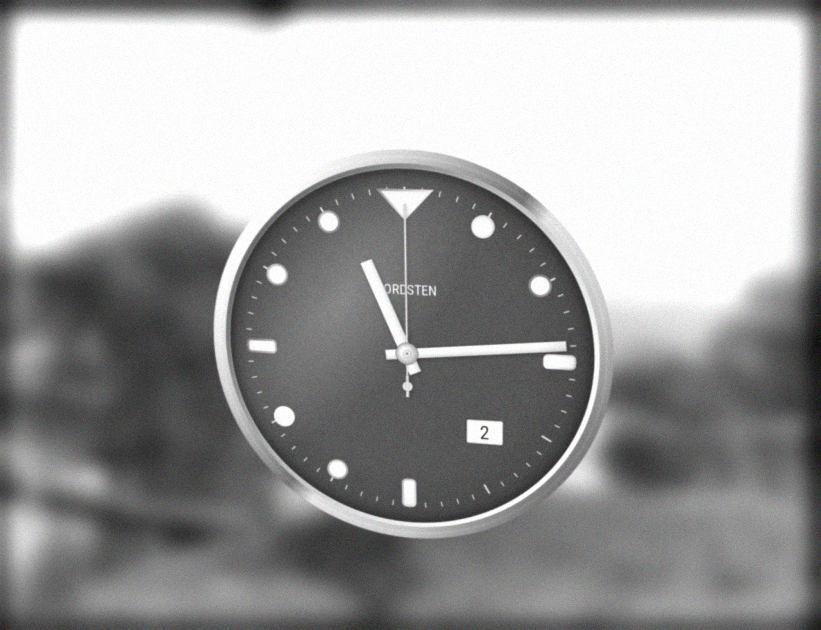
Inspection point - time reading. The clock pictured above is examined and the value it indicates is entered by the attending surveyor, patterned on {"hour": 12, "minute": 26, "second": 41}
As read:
{"hour": 11, "minute": 14, "second": 0}
